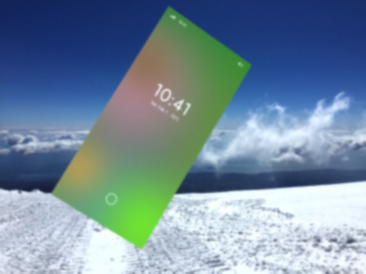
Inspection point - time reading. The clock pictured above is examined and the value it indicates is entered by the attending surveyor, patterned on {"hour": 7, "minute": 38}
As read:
{"hour": 10, "minute": 41}
